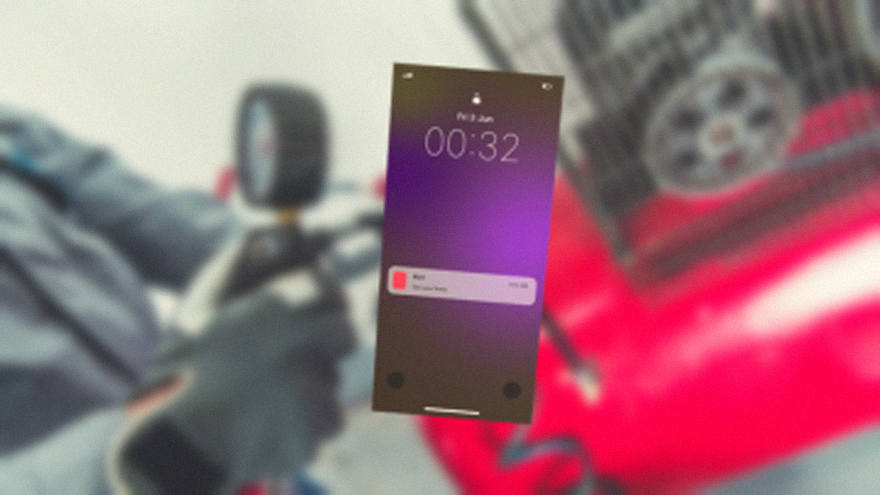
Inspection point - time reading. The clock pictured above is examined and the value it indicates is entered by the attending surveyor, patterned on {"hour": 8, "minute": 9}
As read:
{"hour": 0, "minute": 32}
